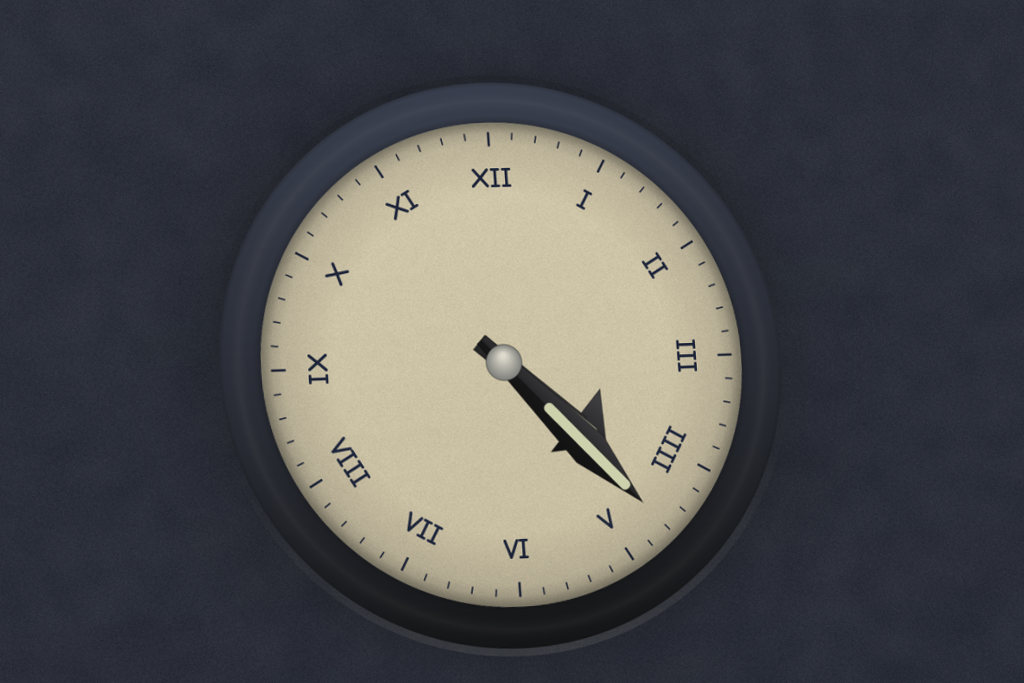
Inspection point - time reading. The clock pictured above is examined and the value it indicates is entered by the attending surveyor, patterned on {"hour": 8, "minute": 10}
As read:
{"hour": 4, "minute": 23}
